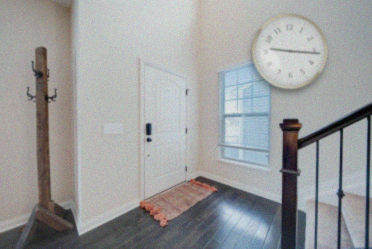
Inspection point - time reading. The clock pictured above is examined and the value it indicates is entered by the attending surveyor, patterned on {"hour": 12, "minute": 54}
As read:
{"hour": 9, "minute": 16}
